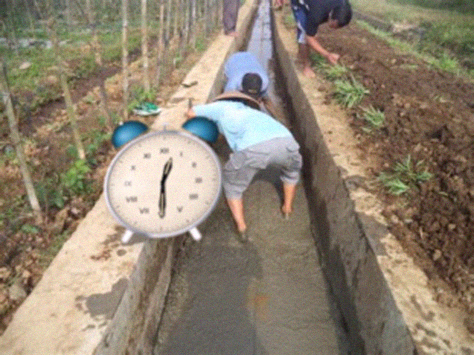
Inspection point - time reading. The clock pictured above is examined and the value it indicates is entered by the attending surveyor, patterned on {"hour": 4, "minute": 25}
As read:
{"hour": 12, "minute": 30}
